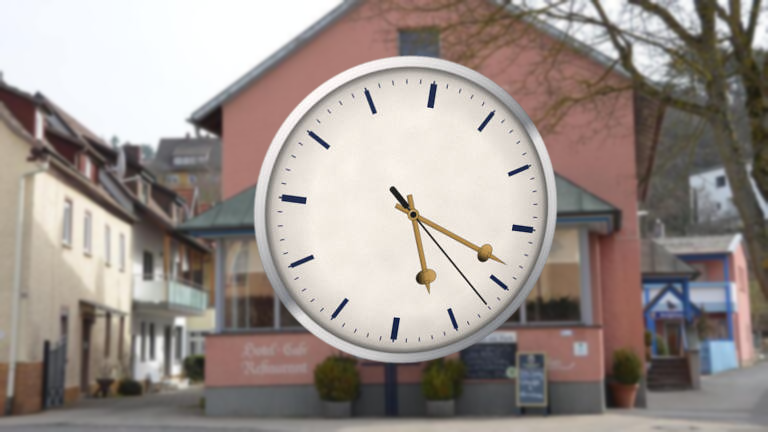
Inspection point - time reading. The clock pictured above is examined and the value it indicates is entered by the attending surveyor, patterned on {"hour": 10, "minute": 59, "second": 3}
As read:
{"hour": 5, "minute": 18, "second": 22}
